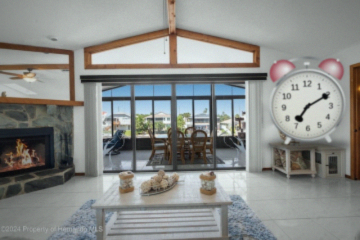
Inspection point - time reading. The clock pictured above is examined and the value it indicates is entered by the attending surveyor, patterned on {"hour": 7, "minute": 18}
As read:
{"hour": 7, "minute": 10}
